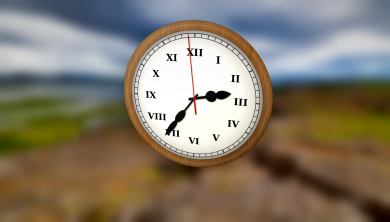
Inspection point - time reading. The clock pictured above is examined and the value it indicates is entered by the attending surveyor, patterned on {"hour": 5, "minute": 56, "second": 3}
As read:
{"hour": 2, "minute": 35, "second": 59}
